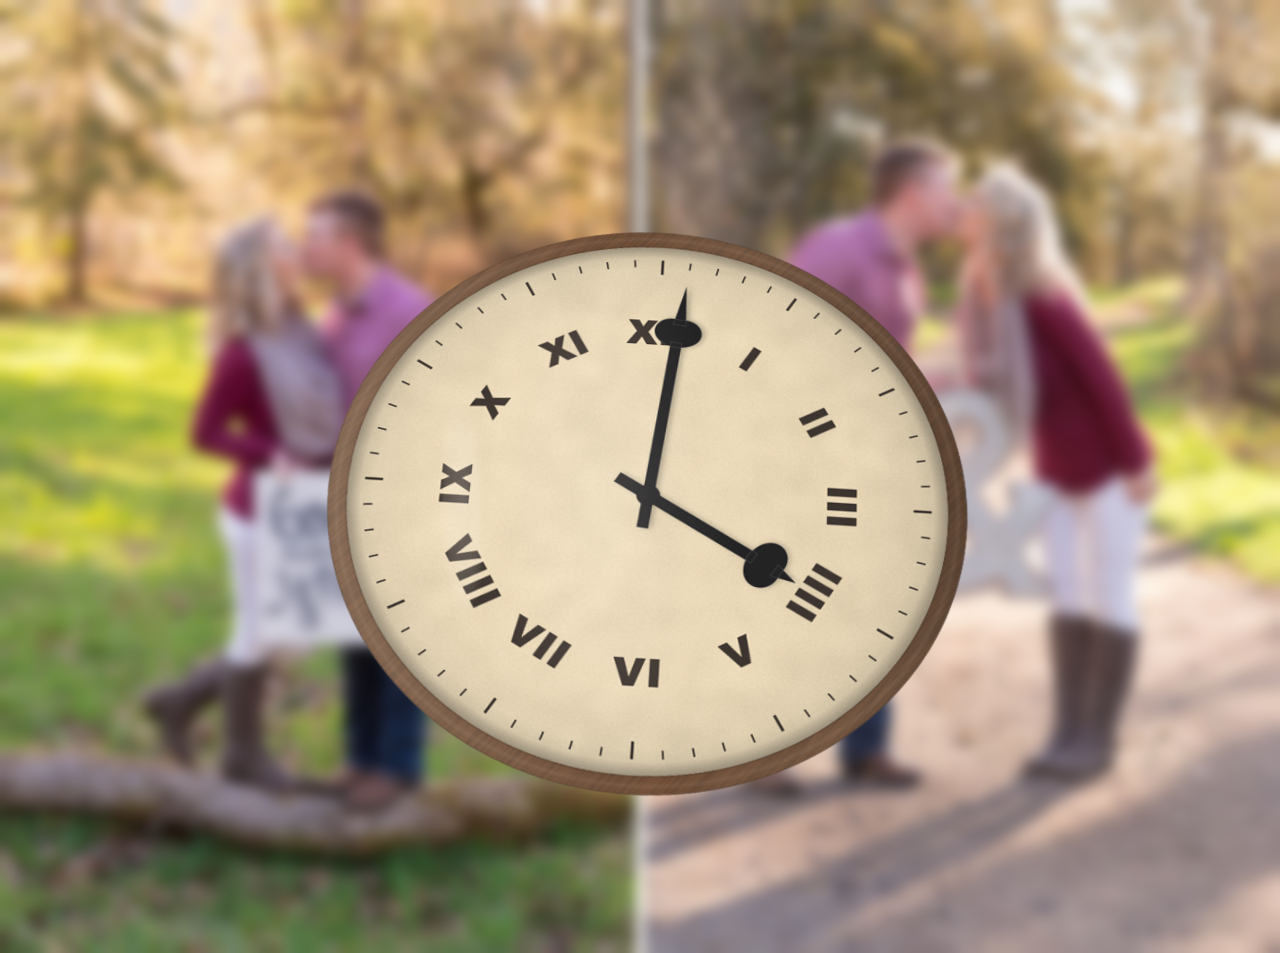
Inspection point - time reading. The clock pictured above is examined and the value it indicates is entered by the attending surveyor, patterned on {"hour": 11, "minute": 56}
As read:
{"hour": 4, "minute": 1}
